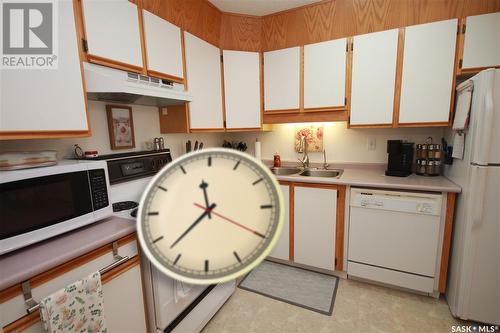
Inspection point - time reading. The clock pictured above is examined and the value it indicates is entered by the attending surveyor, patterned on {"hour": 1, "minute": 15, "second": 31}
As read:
{"hour": 11, "minute": 37, "second": 20}
